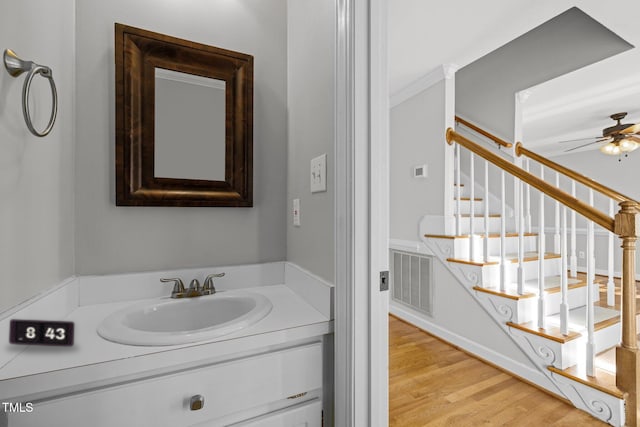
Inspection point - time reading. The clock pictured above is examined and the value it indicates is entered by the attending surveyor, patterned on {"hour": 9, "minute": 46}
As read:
{"hour": 8, "minute": 43}
